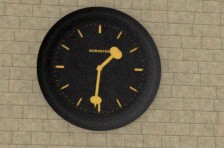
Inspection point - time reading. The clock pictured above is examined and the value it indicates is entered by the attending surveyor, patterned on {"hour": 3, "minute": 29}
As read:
{"hour": 1, "minute": 31}
